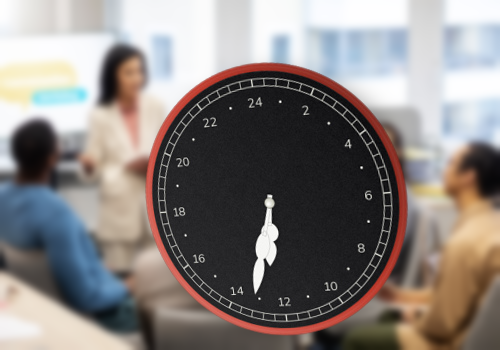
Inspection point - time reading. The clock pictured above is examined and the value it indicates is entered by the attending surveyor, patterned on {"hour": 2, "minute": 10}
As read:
{"hour": 12, "minute": 33}
